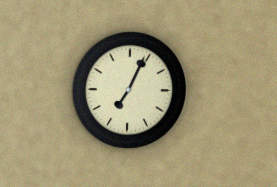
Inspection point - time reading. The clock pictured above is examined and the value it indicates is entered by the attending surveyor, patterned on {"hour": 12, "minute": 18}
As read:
{"hour": 7, "minute": 4}
